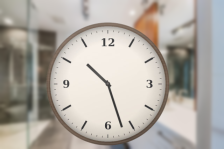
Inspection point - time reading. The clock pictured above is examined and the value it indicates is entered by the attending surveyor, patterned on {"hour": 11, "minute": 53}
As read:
{"hour": 10, "minute": 27}
